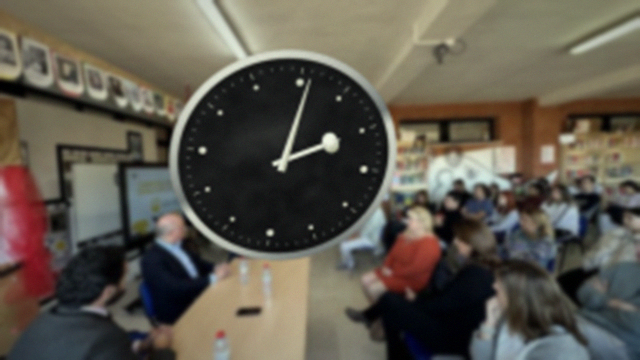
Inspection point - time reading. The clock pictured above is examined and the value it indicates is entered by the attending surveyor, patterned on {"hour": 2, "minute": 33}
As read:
{"hour": 2, "minute": 1}
